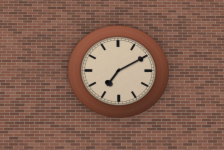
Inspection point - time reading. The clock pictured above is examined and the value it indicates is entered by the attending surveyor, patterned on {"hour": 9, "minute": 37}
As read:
{"hour": 7, "minute": 10}
